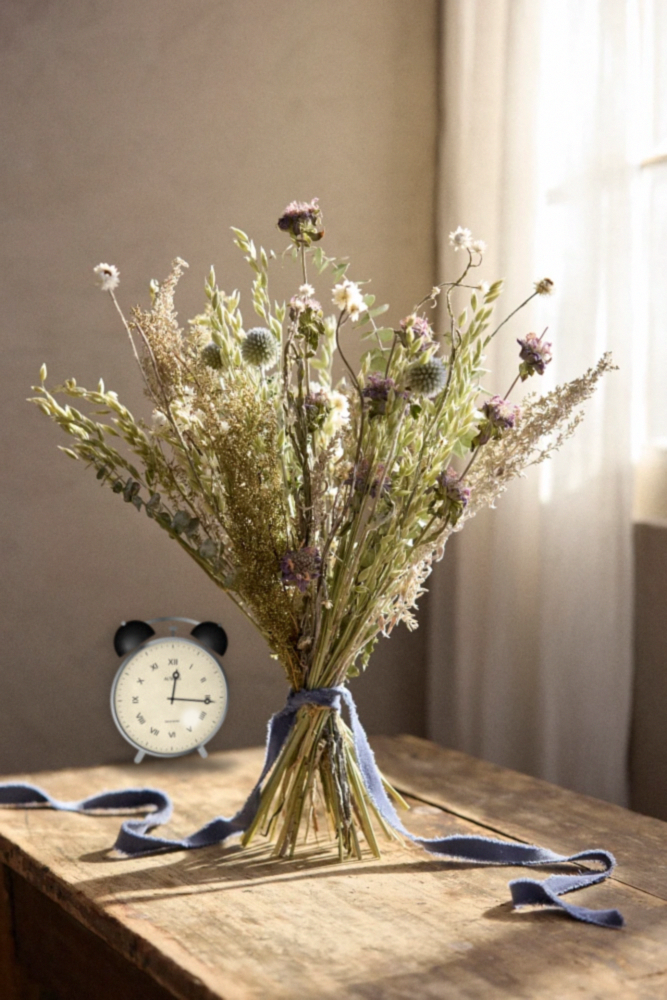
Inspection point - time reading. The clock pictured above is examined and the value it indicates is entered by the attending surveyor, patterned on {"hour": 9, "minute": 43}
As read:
{"hour": 12, "minute": 16}
